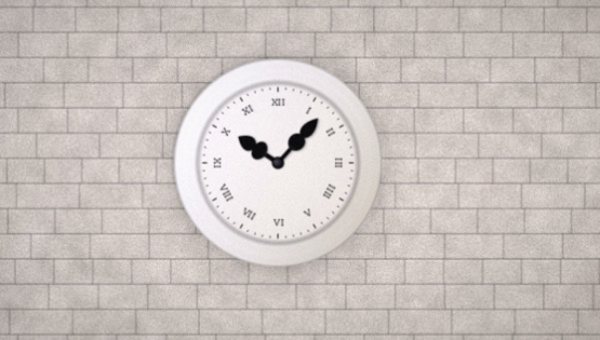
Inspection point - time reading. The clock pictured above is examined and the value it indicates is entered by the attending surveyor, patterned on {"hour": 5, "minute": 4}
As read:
{"hour": 10, "minute": 7}
